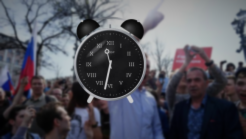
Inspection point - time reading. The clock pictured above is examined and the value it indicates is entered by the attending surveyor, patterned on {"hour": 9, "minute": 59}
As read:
{"hour": 11, "minute": 32}
